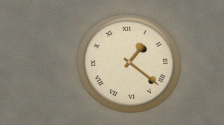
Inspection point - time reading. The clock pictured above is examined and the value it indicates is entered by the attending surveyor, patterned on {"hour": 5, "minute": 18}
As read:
{"hour": 1, "minute": 22}
